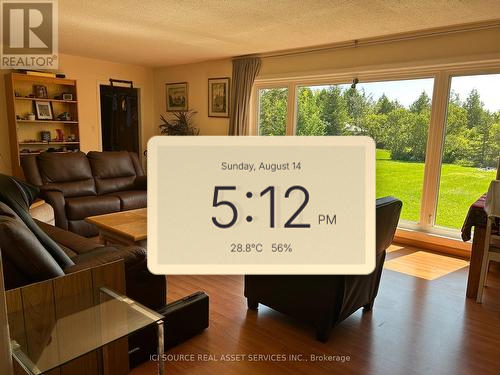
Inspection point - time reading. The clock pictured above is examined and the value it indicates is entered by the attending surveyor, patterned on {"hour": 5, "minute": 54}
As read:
{"hour": 5, "minute": 12}
